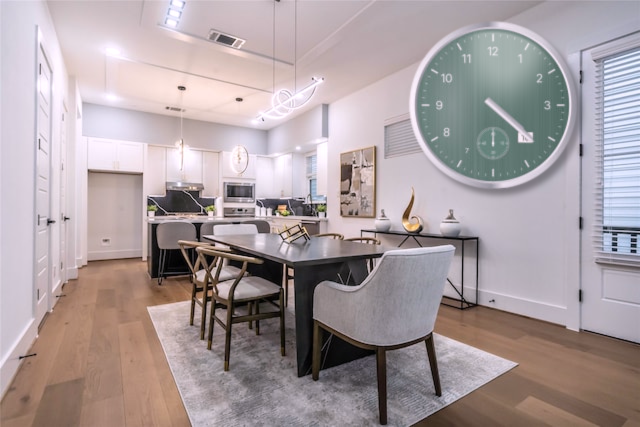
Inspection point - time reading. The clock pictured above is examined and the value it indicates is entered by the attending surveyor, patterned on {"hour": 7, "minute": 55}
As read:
{"hour": 4, "minute": 22}
